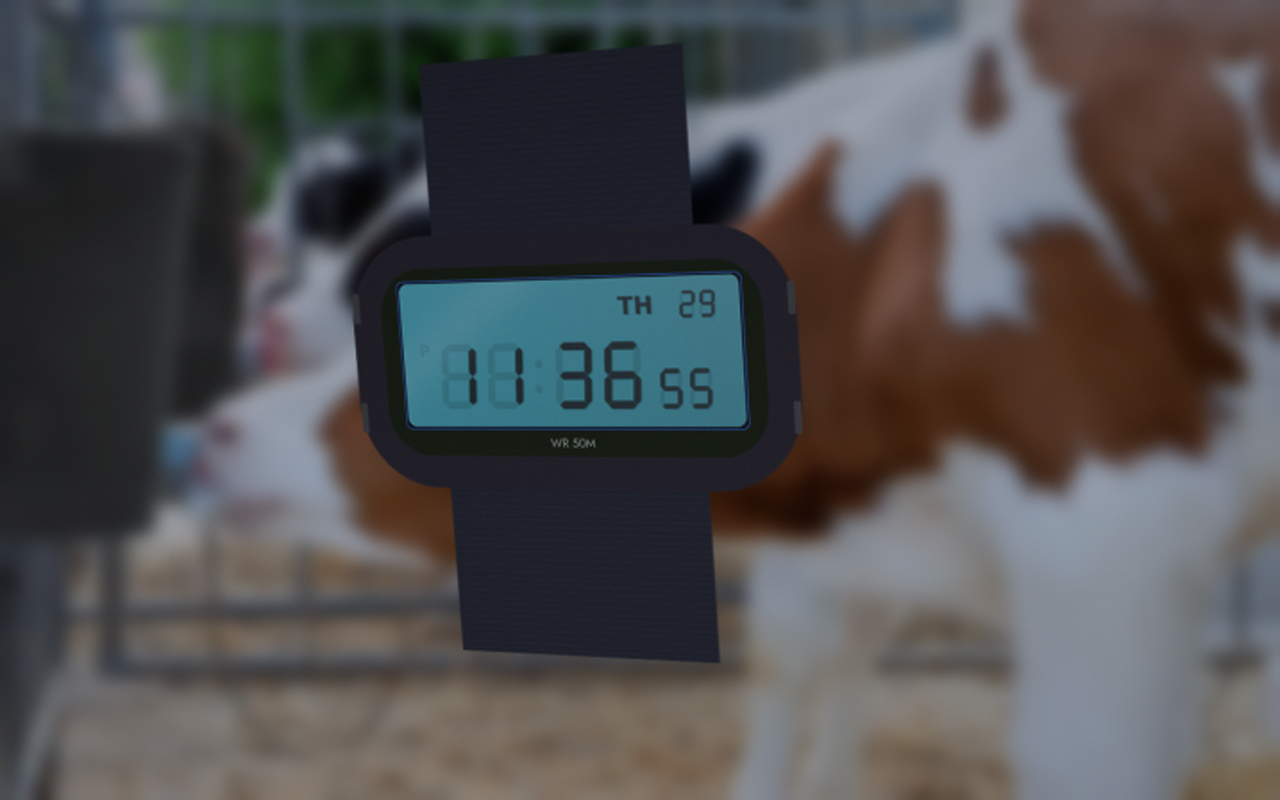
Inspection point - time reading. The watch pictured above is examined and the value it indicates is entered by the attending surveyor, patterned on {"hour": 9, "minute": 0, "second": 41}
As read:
{"hour": 11, "minute": 36, "second": 55}
